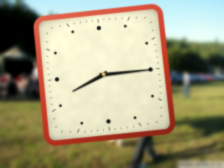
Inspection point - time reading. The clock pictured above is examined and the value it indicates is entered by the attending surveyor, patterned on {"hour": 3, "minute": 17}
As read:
{"hour": 8, "minute": 15}
